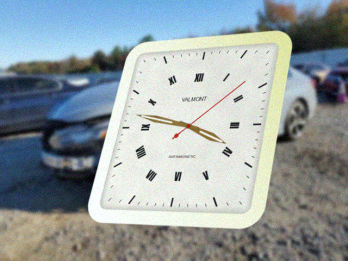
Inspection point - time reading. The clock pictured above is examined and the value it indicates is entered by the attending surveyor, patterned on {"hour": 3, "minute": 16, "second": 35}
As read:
{"hour": 3, "minute": 47, "second": 8}
